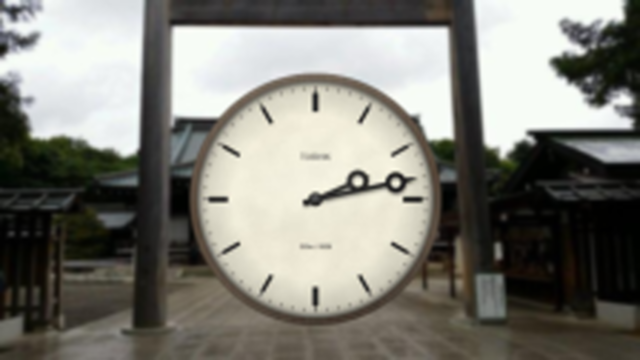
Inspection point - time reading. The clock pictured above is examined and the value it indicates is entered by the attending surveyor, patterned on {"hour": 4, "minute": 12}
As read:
{"hour": 2, "minute": 13}
